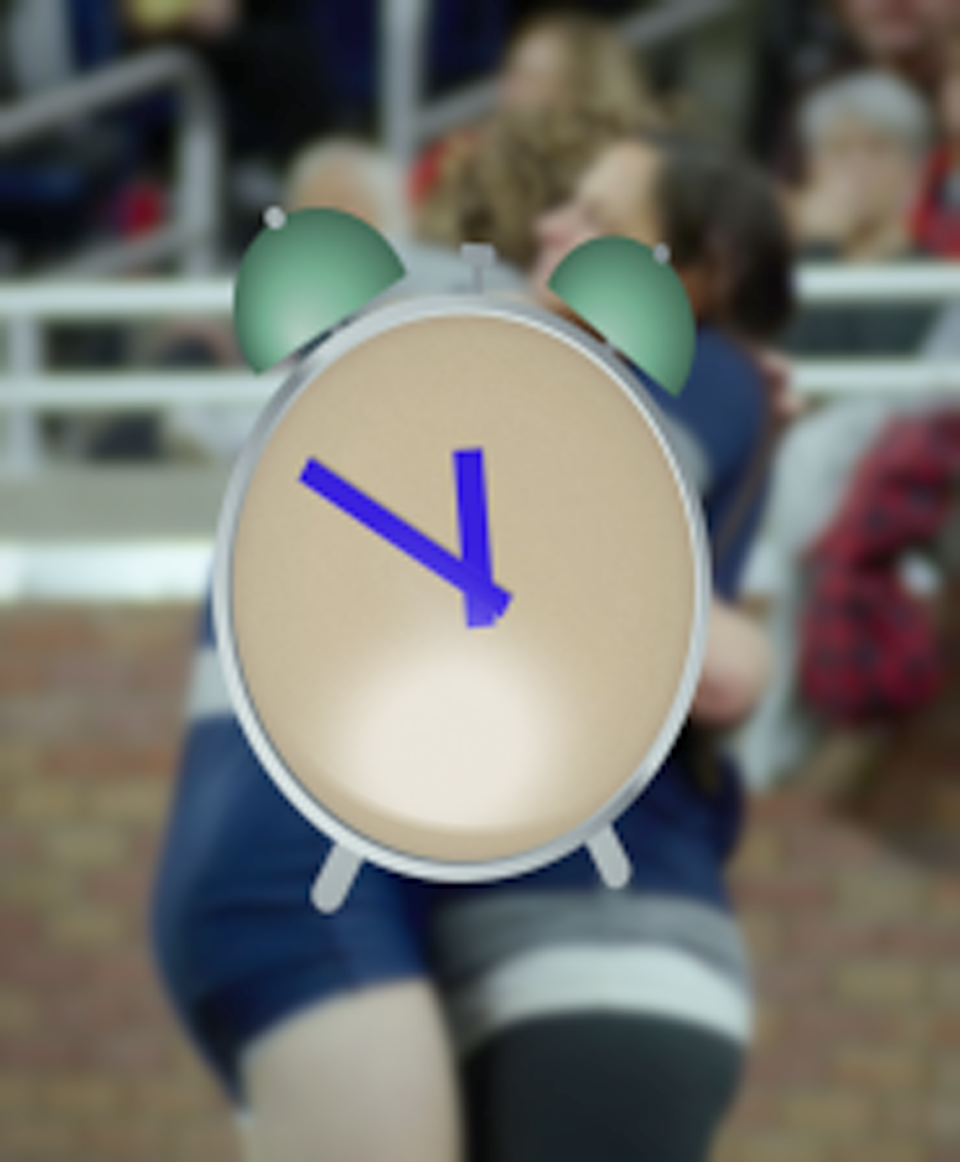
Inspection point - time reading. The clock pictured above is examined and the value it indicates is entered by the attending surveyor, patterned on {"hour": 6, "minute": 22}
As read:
{"hour": 11, "minute": 50}
